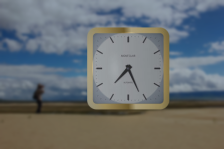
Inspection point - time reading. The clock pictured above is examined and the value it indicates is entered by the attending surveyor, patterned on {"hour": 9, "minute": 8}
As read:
{"hour": 7, "minute": 26}
